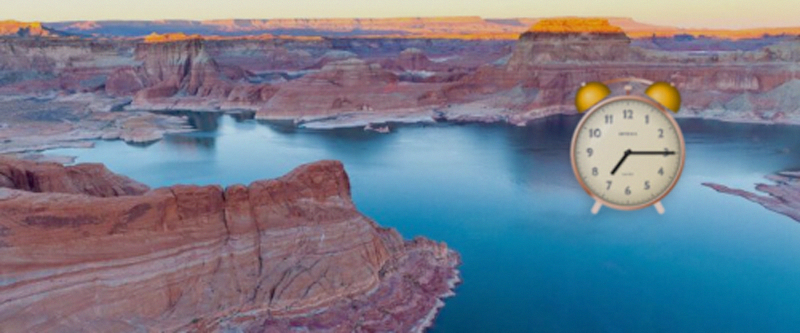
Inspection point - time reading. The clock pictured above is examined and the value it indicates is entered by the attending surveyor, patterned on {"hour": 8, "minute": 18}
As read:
{"hour": 7, "minute": 15}
